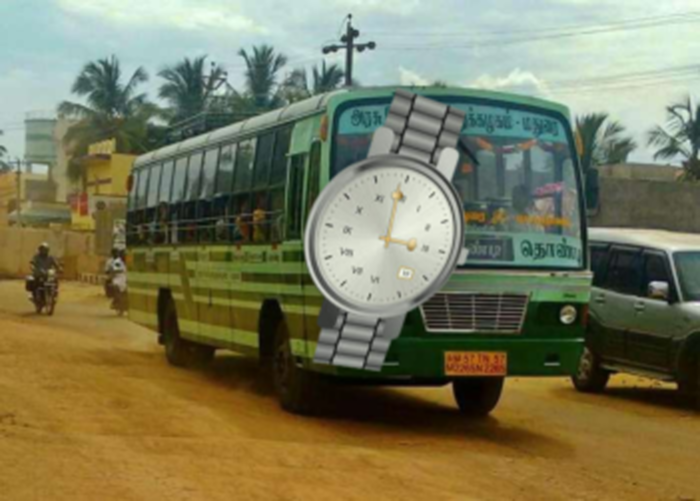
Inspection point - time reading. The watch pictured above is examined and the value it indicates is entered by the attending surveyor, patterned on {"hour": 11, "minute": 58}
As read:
{"hour": 2, "minute": 59}
